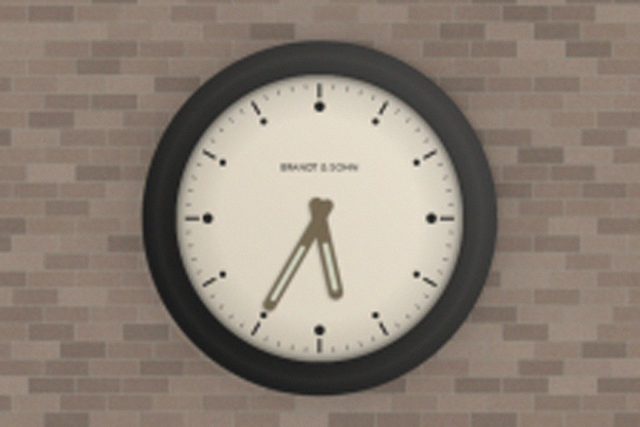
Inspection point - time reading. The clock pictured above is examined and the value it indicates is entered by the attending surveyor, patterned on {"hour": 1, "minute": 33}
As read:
{"hour": 5, "minute": 35}
